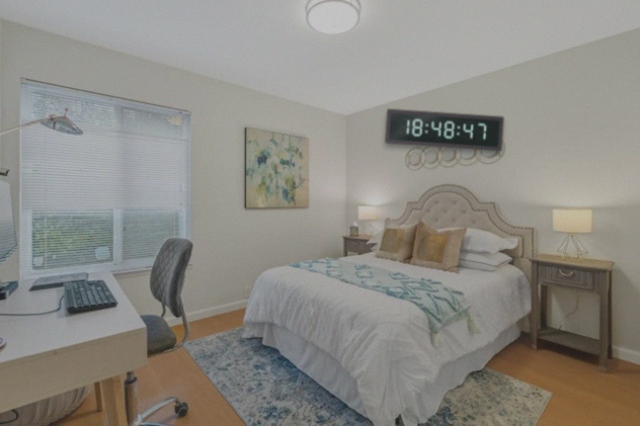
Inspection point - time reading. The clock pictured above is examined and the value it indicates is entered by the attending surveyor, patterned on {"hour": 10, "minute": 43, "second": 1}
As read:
{"hour": 18, "minute": 48, "second": 47}
